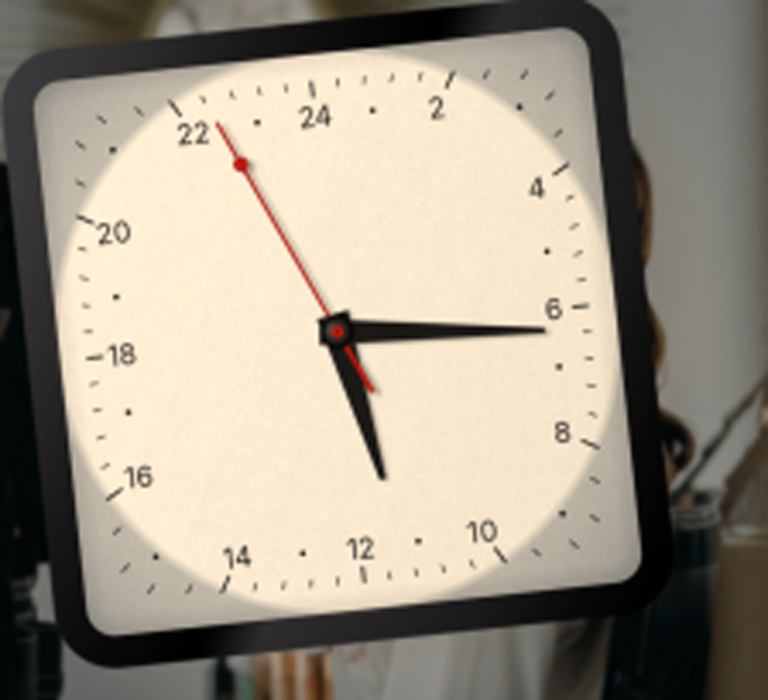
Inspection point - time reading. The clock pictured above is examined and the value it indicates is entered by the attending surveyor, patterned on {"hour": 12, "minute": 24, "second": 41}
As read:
{"hour": 11, "minute": 15, "second": 56}
